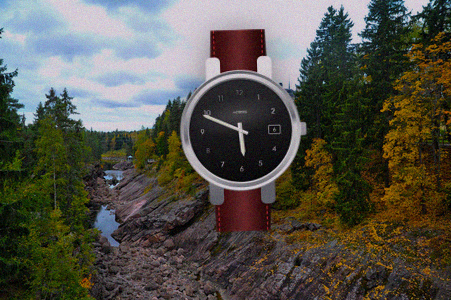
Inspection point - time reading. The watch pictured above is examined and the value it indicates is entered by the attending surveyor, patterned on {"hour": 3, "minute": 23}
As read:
{"hour": 5, "minute": 49}
